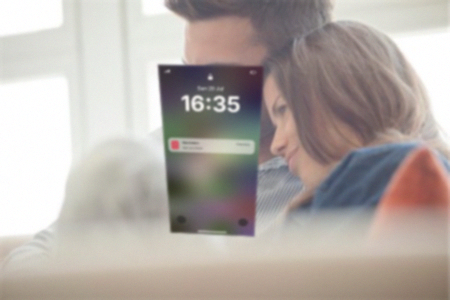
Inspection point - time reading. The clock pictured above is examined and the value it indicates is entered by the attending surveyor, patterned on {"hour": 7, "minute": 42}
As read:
{"hour": 16, "minute": 35}
